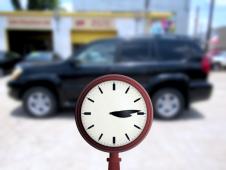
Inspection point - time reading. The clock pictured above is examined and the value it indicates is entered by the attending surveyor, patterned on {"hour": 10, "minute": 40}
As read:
{"hour": 3, "minute": 14}
